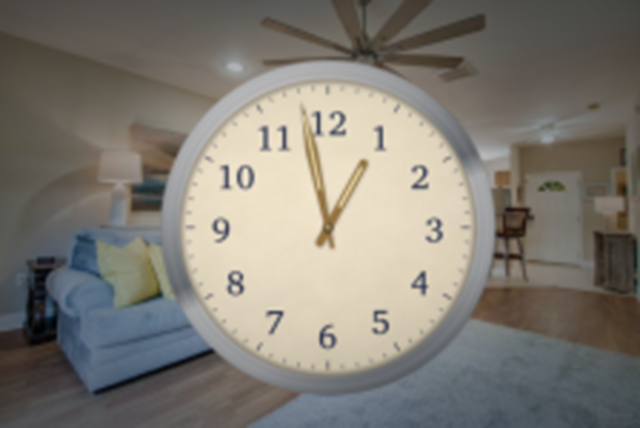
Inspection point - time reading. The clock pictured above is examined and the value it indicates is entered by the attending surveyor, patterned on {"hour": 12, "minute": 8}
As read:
{"hour": 12, "minute": 58}
